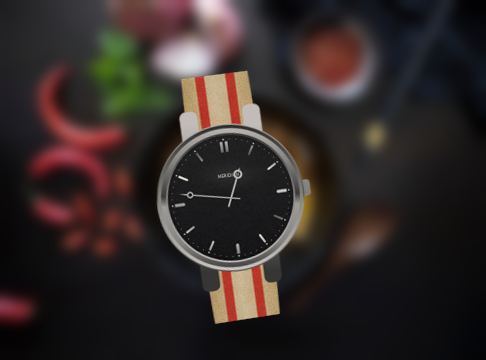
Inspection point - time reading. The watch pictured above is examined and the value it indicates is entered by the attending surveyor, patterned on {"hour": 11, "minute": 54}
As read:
{"hour": 12, "minute": 47}
